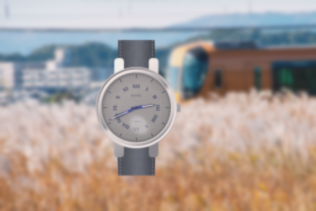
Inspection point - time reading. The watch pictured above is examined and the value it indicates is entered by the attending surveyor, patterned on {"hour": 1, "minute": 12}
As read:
{"hour": 2, "minute": 41}
